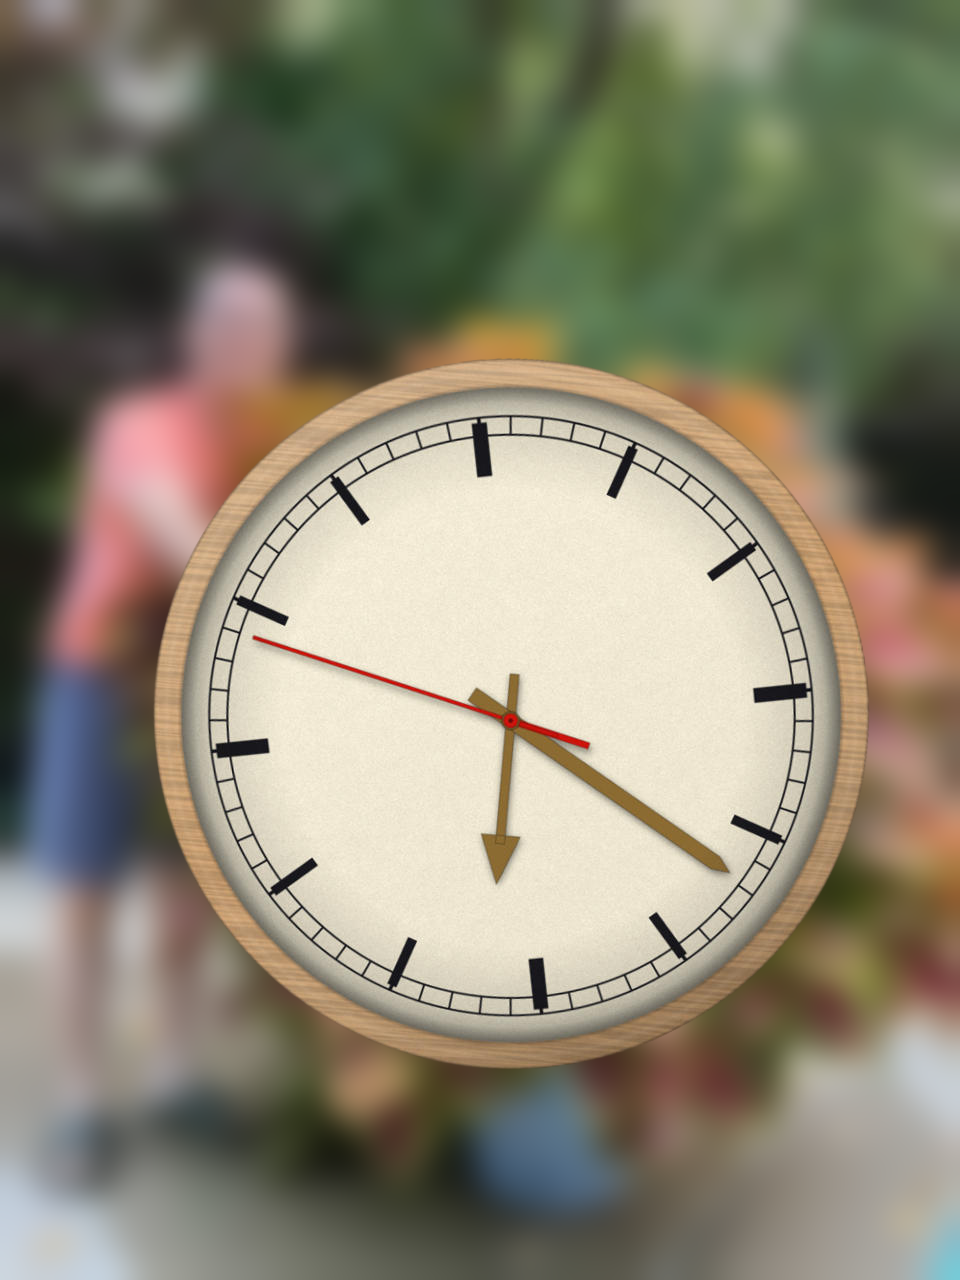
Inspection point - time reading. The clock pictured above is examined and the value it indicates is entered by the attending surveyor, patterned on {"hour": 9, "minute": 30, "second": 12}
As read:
{"hour": 6, "minute": 21, "second": 49}
